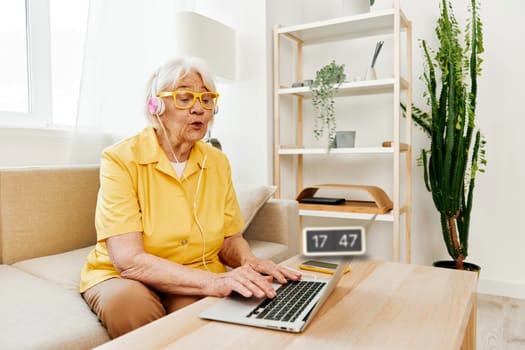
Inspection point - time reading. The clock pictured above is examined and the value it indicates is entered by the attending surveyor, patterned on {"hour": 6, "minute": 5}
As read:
{"hour": 17, "minute": 47}
